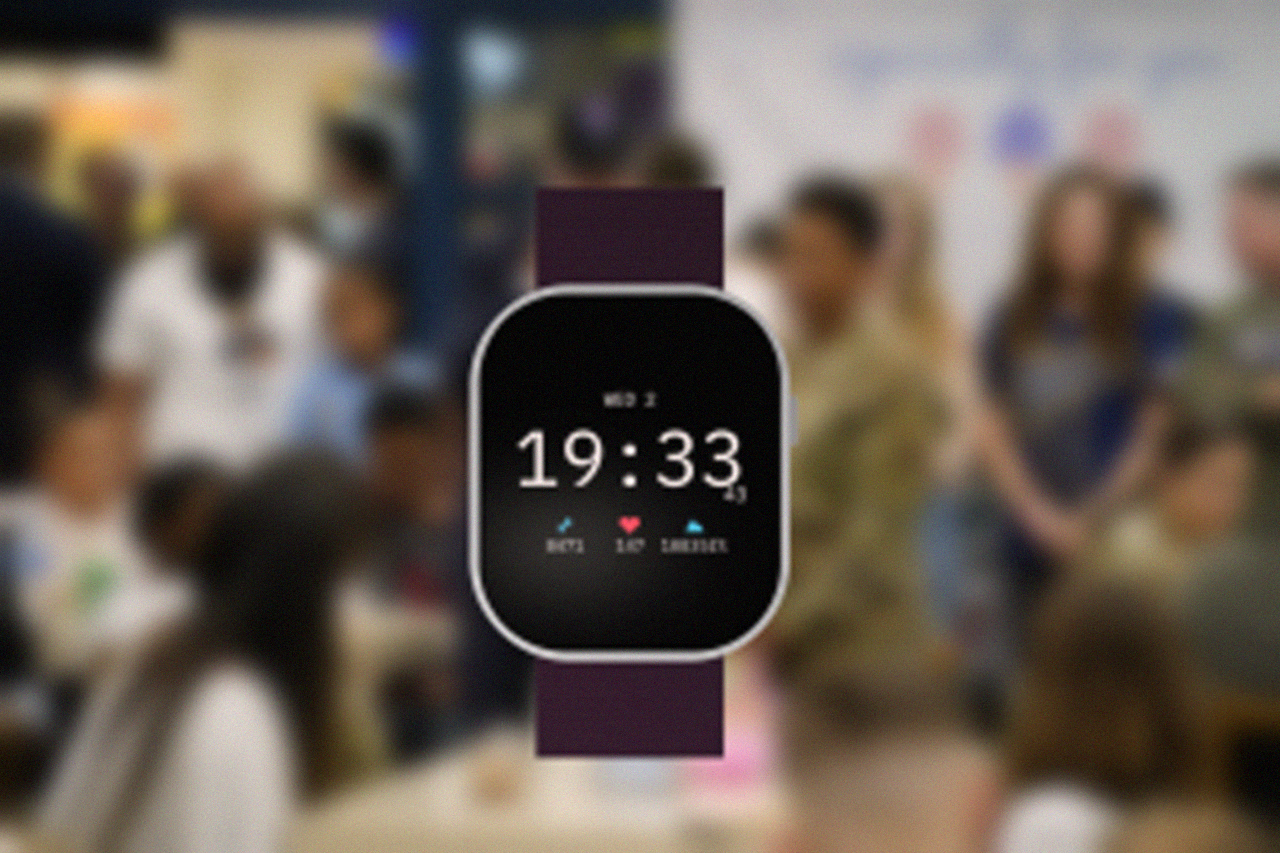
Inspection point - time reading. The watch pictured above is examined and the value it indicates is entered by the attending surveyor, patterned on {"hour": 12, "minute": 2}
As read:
{"hour": 19, "minute": 33}
